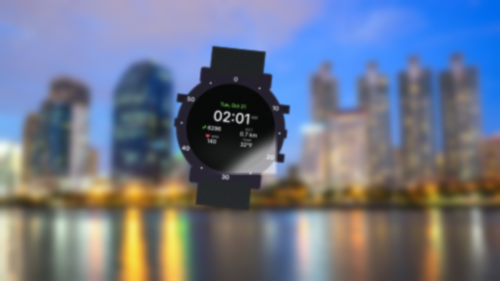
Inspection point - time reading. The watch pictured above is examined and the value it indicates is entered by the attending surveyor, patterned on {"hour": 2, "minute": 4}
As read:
{"hour": 2, "minute": 1}
